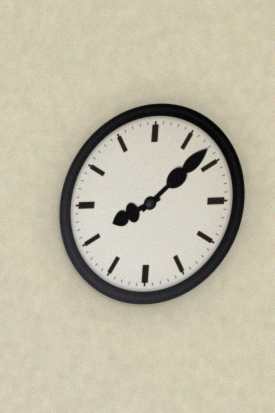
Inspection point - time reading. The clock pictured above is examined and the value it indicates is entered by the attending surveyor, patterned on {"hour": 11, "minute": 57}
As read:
{"hour": 8, "minute": 8}
